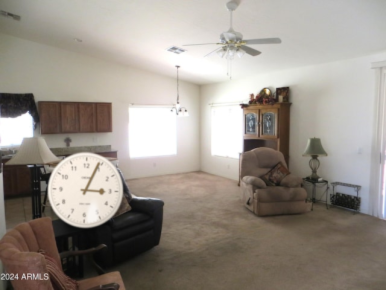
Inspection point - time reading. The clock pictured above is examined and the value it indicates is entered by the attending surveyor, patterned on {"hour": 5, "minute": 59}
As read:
{"hour": 3, "minute": 4}
